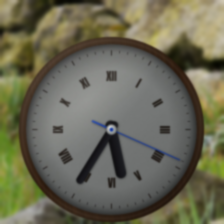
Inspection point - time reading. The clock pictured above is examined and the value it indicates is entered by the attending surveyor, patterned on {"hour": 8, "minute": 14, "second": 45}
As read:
{"hour": 5, "minute": 35, "second": 19}
